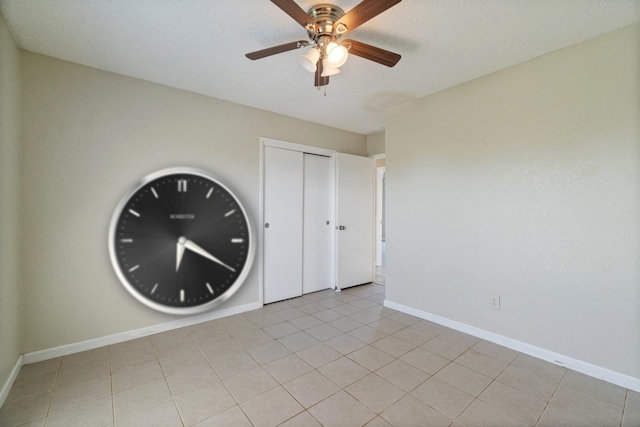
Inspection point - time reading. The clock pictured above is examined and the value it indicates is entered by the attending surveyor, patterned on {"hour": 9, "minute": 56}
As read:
{"hour": 6, "minute": 20}
